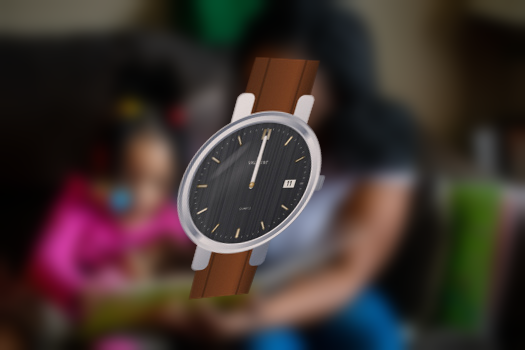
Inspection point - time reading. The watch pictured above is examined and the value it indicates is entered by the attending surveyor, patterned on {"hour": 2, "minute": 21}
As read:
{"hour": 12, "minute": 0}
